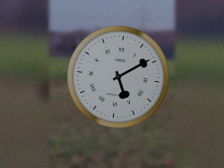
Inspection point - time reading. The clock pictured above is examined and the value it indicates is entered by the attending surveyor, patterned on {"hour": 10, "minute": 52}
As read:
{"hour": 5, "minute": 9}
